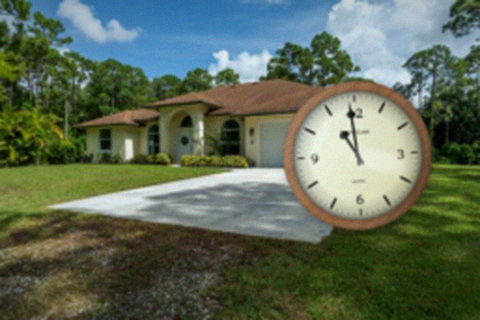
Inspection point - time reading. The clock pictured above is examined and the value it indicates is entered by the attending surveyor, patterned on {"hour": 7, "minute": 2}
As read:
{"hour": 10, "minute": 59}
